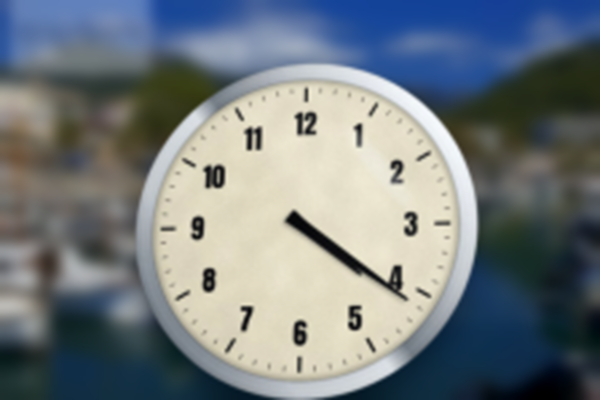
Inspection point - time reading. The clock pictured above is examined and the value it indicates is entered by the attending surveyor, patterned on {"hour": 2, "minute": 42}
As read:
{"hour": 4, "minute": 21}
